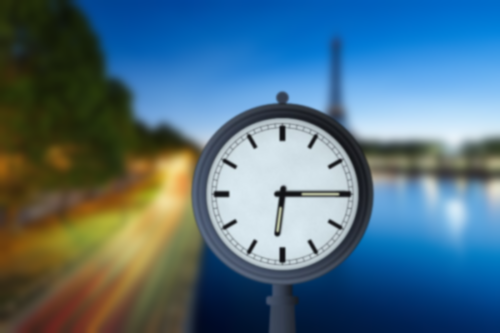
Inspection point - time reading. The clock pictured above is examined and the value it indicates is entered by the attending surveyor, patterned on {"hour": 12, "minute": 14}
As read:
{"hour": 6, "minute": 15}
